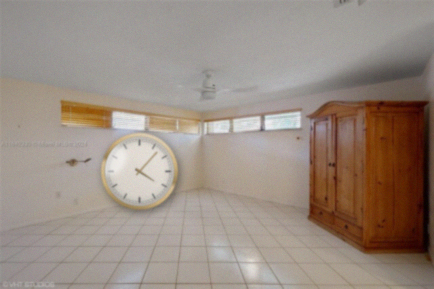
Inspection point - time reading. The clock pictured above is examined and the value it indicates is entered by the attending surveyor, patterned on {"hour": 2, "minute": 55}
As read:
{"hour": 4, "minute": 7}
